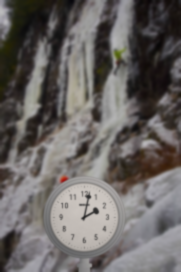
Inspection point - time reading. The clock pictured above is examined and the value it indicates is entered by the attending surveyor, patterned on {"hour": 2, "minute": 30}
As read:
{"hour": 2, "minute": 2}
